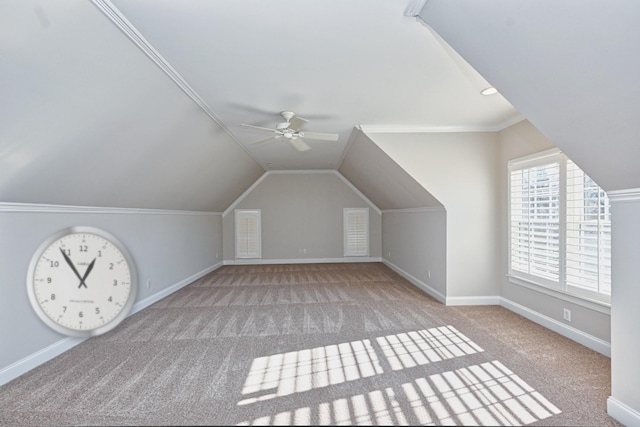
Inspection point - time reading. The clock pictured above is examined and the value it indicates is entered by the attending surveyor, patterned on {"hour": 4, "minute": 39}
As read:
{"hour": 12, "minute": 54}
